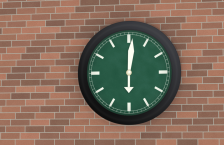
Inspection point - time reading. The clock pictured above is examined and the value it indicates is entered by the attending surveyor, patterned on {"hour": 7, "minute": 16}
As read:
{"hour": 6, "minute": 1}
